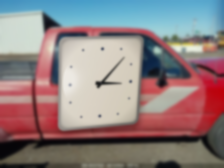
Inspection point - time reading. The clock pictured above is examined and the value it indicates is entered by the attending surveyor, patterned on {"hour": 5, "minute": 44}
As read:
{"hour": 3, "minute": 7}
